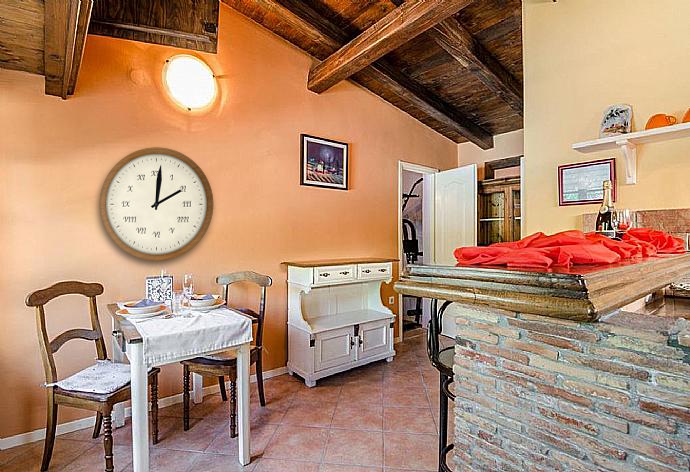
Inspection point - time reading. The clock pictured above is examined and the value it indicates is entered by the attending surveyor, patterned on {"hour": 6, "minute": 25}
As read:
{"hour": 2, "minute": 1}
